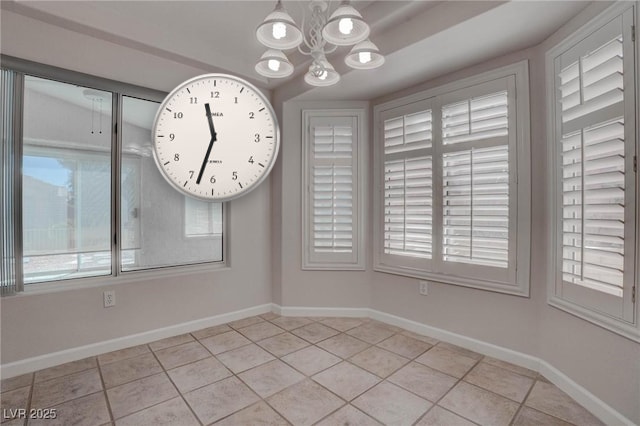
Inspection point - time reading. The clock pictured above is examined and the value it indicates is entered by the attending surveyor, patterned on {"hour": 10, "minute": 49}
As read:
{"hour": 11, "minute": 33}
